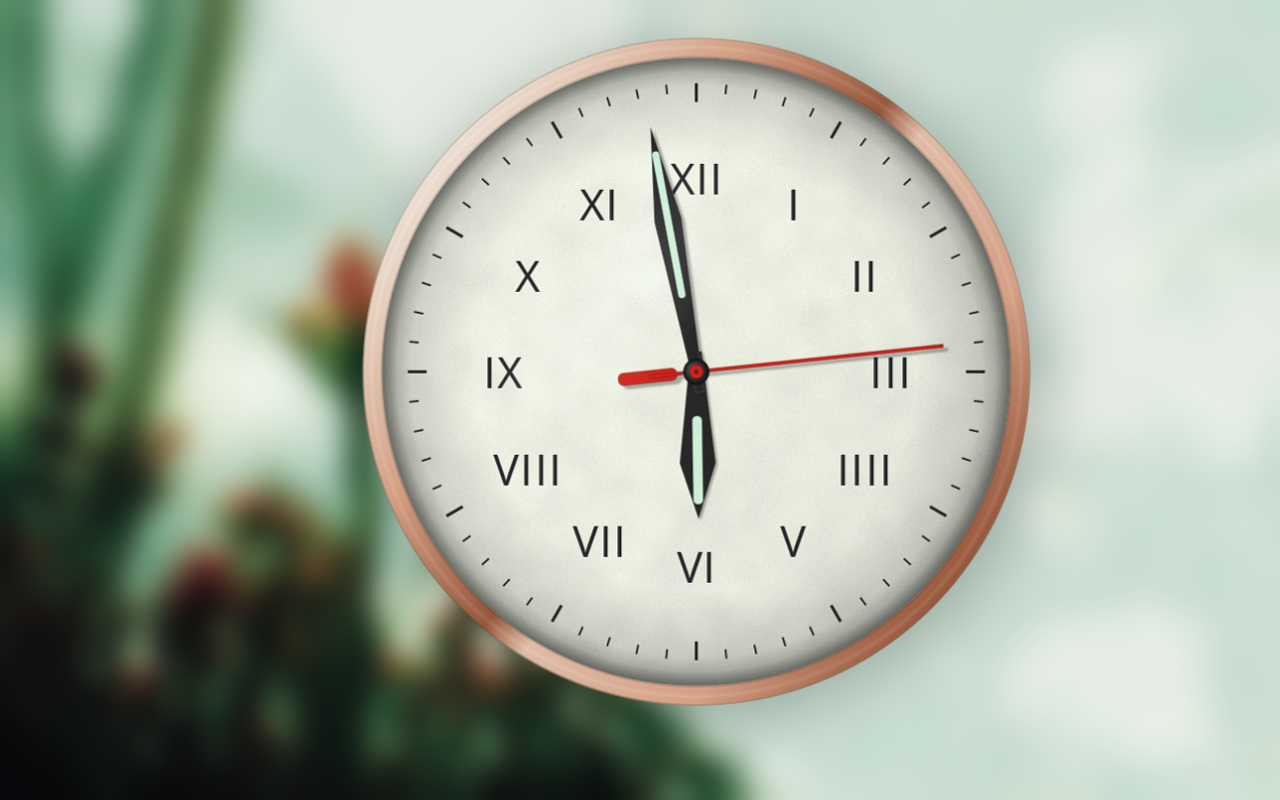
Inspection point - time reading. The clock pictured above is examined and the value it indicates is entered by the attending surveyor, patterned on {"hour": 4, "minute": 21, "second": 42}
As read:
{"hour": 5, "minute": 58, "second": 14}
